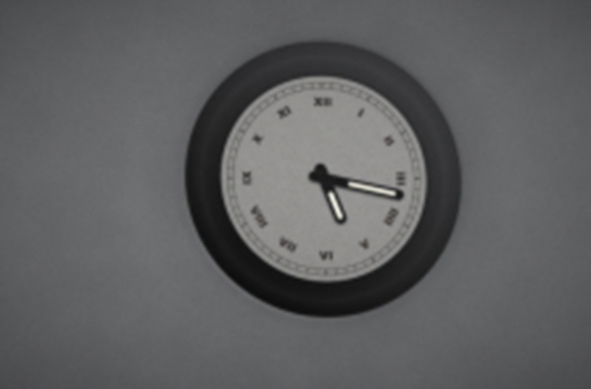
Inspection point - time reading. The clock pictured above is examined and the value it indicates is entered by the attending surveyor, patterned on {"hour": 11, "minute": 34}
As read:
{"hour": 5, "minute": 17}
